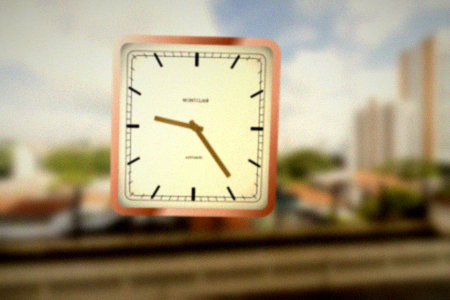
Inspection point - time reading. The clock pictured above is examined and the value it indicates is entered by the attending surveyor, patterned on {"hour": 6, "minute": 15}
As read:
{"hour": 9, "minute": 24}
